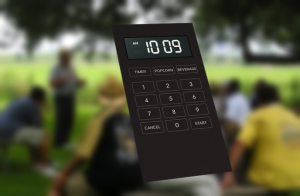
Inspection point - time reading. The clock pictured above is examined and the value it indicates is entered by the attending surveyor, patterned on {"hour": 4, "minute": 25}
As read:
{"hour": 10, "minute": 9}
